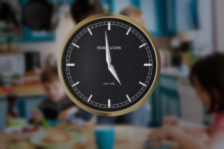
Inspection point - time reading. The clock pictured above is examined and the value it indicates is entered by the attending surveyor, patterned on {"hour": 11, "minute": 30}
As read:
{"hour": 4, "minute": 59}
